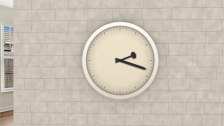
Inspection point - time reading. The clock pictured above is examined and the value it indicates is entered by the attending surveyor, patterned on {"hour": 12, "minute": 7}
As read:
{"hour": 2, "minute": 18}
